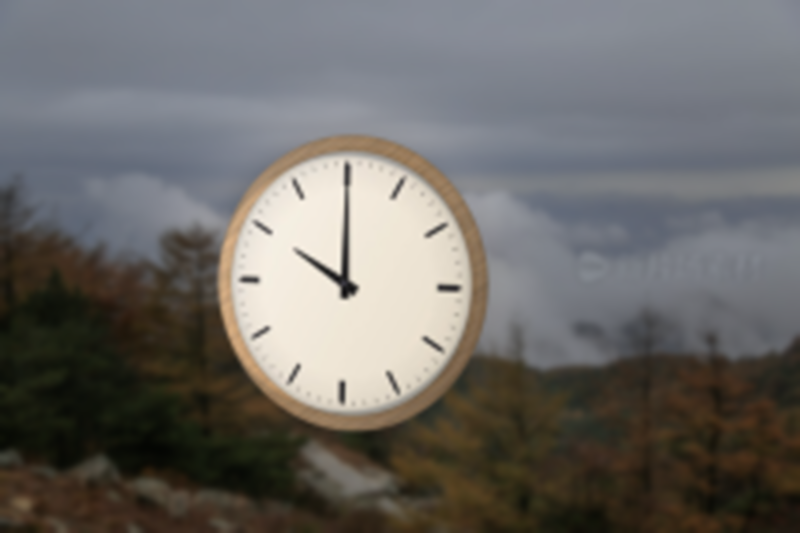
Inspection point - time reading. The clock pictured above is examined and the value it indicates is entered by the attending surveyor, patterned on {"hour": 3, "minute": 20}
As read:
{"hour": 10, "minute": 0}
